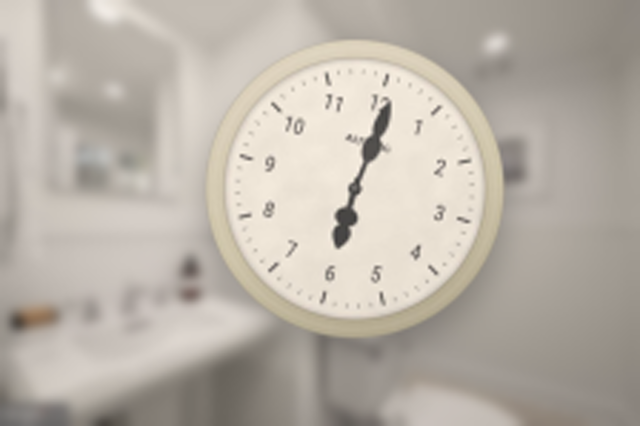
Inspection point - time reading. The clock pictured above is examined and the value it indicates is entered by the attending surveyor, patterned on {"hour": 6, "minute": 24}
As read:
{"hour": 6, "minute": 1}
